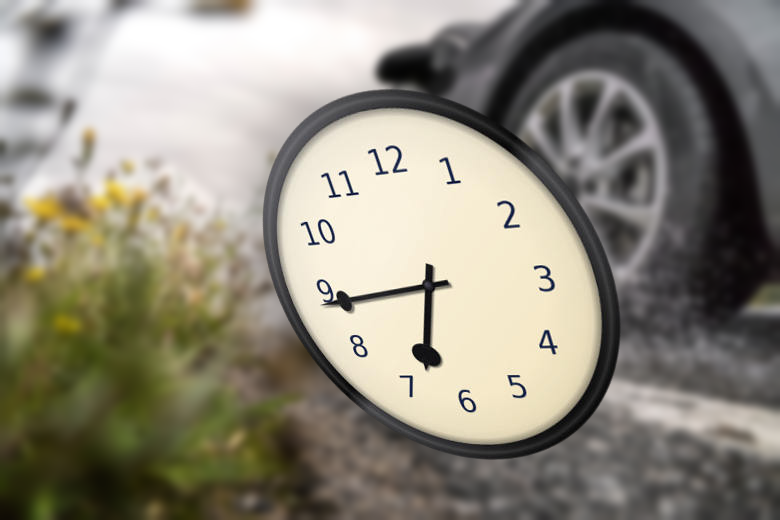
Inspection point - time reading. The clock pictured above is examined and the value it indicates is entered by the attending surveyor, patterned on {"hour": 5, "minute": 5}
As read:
{"hour": 6, "minute": 44}
